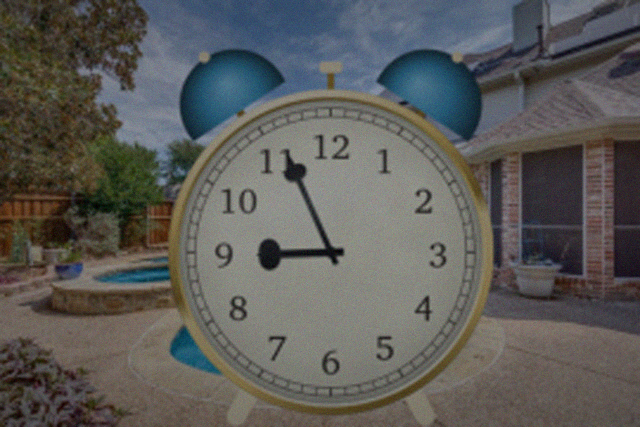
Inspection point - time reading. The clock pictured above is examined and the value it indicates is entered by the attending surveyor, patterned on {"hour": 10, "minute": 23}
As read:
{"hour": 8, "minute": 56}
